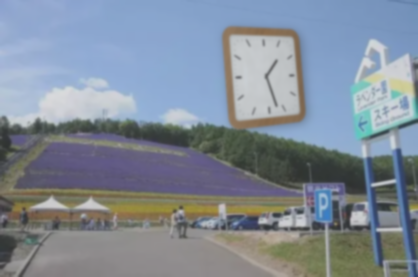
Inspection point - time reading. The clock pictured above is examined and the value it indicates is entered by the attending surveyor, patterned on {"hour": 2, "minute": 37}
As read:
{"hour": 1, "minute": 27}
